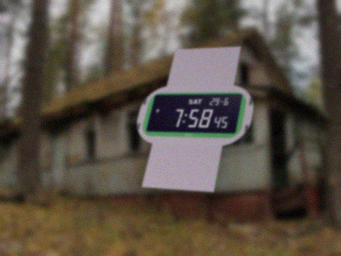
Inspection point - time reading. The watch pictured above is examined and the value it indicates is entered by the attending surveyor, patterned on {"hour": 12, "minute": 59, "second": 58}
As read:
{"hour": 7, "minute": 58, "second": 45}
